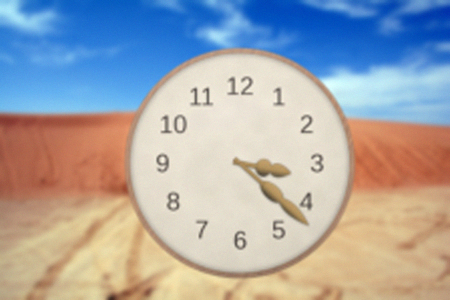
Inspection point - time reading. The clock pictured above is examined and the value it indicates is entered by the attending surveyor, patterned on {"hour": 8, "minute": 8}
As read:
{"hour": 3, "minute": 22}
